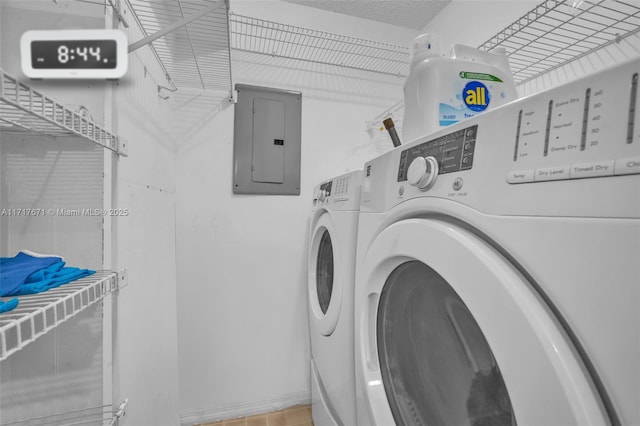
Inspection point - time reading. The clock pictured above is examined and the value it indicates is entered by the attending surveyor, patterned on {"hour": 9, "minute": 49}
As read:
{"hour": 8, "minute": 44}
